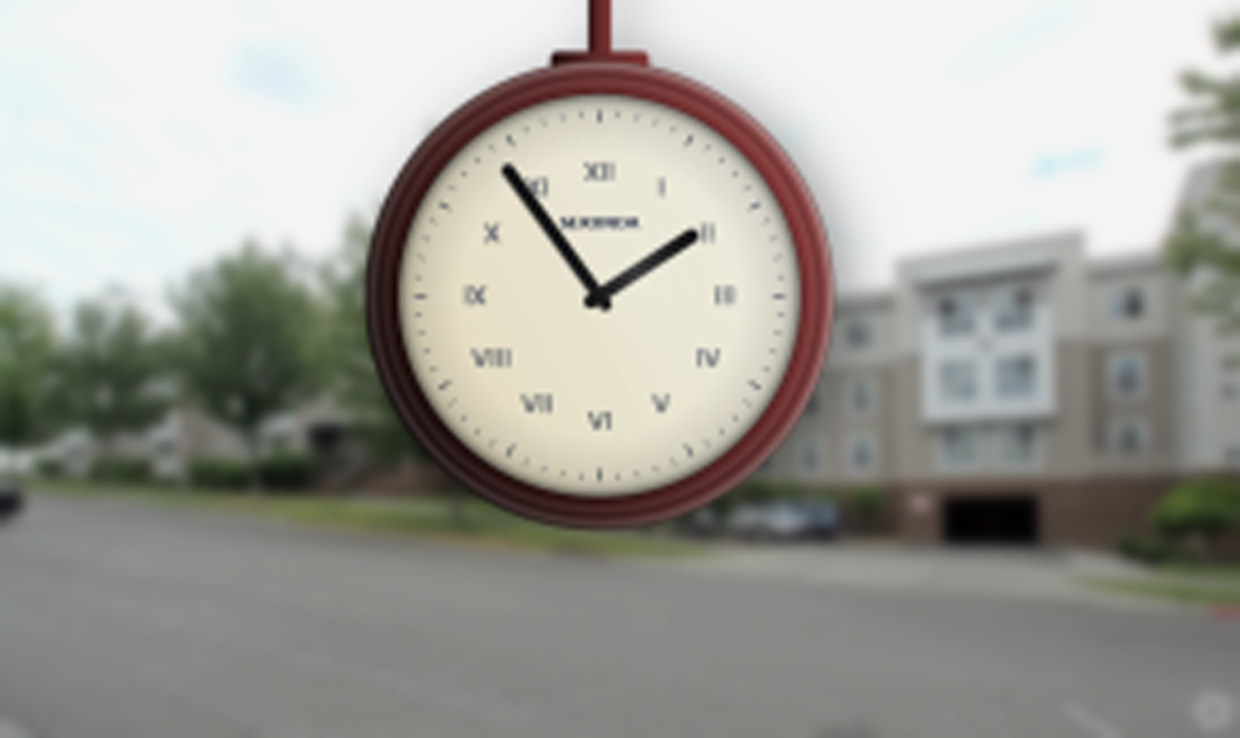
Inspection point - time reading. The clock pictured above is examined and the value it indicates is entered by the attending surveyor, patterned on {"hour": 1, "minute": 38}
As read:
{"hour": 1, "minute": 54}
